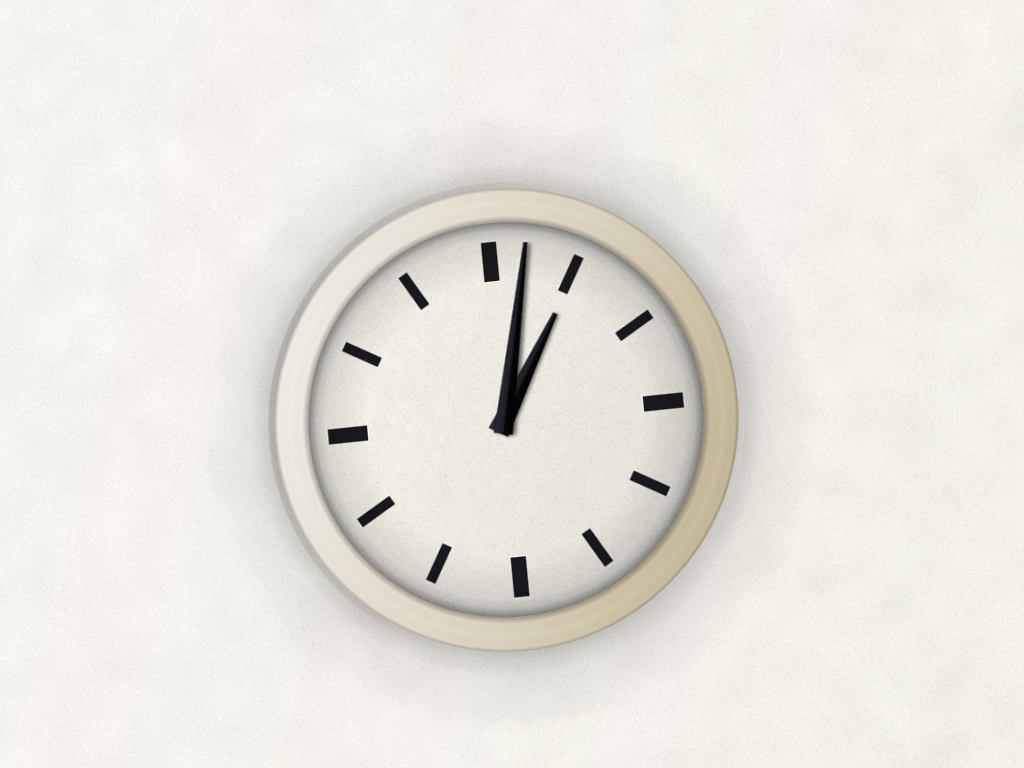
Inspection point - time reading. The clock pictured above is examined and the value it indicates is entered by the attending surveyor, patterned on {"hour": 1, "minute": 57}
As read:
{"hour": 1, "minute": 2}
